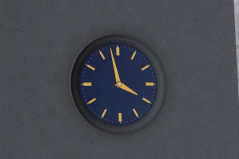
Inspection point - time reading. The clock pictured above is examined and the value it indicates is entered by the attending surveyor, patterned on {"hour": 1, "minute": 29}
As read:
{"hour": 3, "minute": 58}
